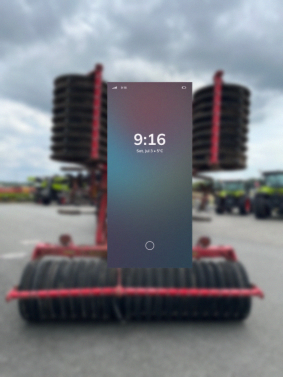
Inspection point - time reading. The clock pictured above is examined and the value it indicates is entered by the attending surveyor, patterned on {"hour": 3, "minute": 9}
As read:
{"hour": 9, "minute": 16}
